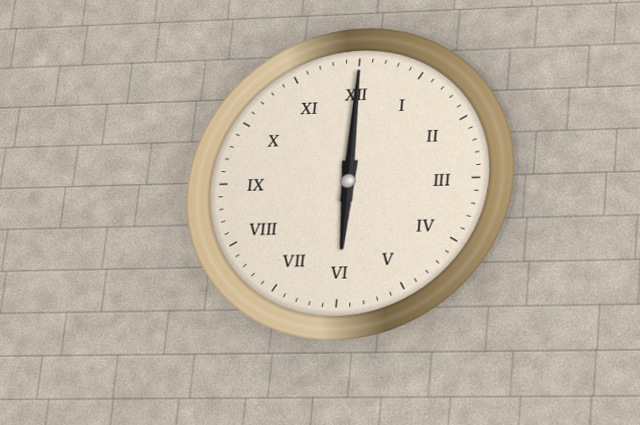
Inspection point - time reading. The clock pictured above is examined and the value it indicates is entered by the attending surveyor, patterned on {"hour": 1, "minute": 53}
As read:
{"hour": 6, "minute": 0}
